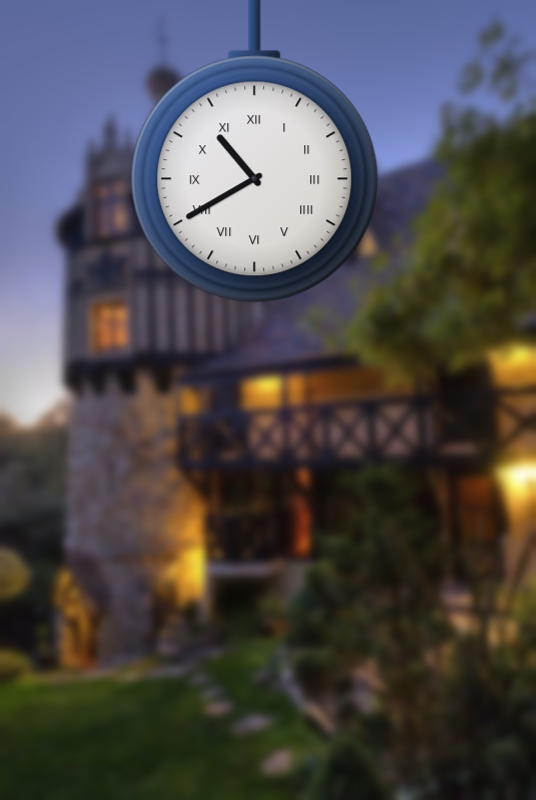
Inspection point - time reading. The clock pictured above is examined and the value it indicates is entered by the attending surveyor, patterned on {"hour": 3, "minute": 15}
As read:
{"hour": 10, "minute": 40}
